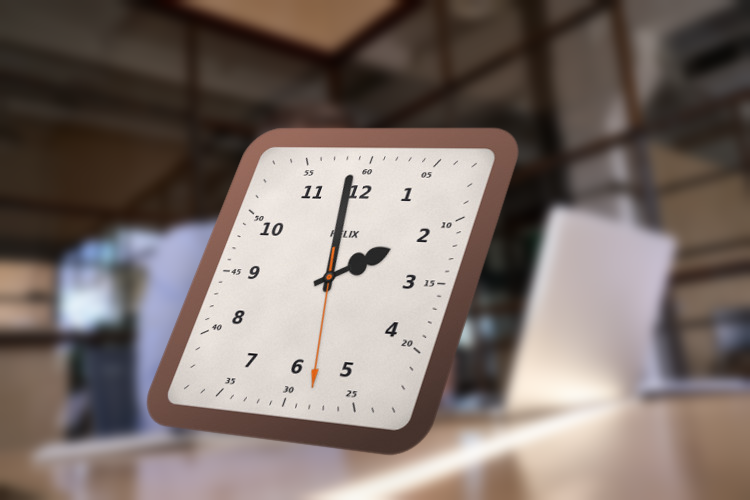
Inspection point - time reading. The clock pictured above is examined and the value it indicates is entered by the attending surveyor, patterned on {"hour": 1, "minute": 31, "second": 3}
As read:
{"hour": 1, "minute": 58, "second": 28}
